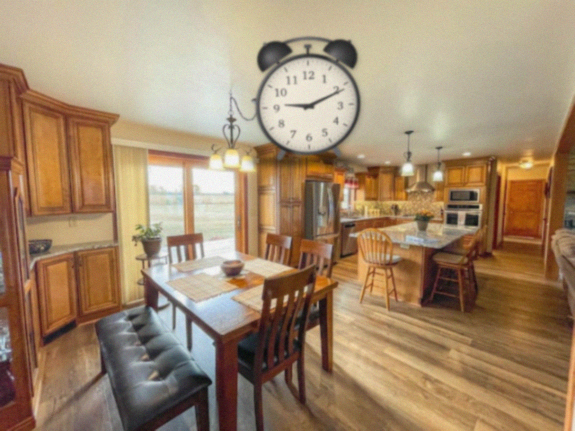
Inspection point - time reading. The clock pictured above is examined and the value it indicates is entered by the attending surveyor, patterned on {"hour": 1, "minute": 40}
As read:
{"hour": 9, "minute": 11}
